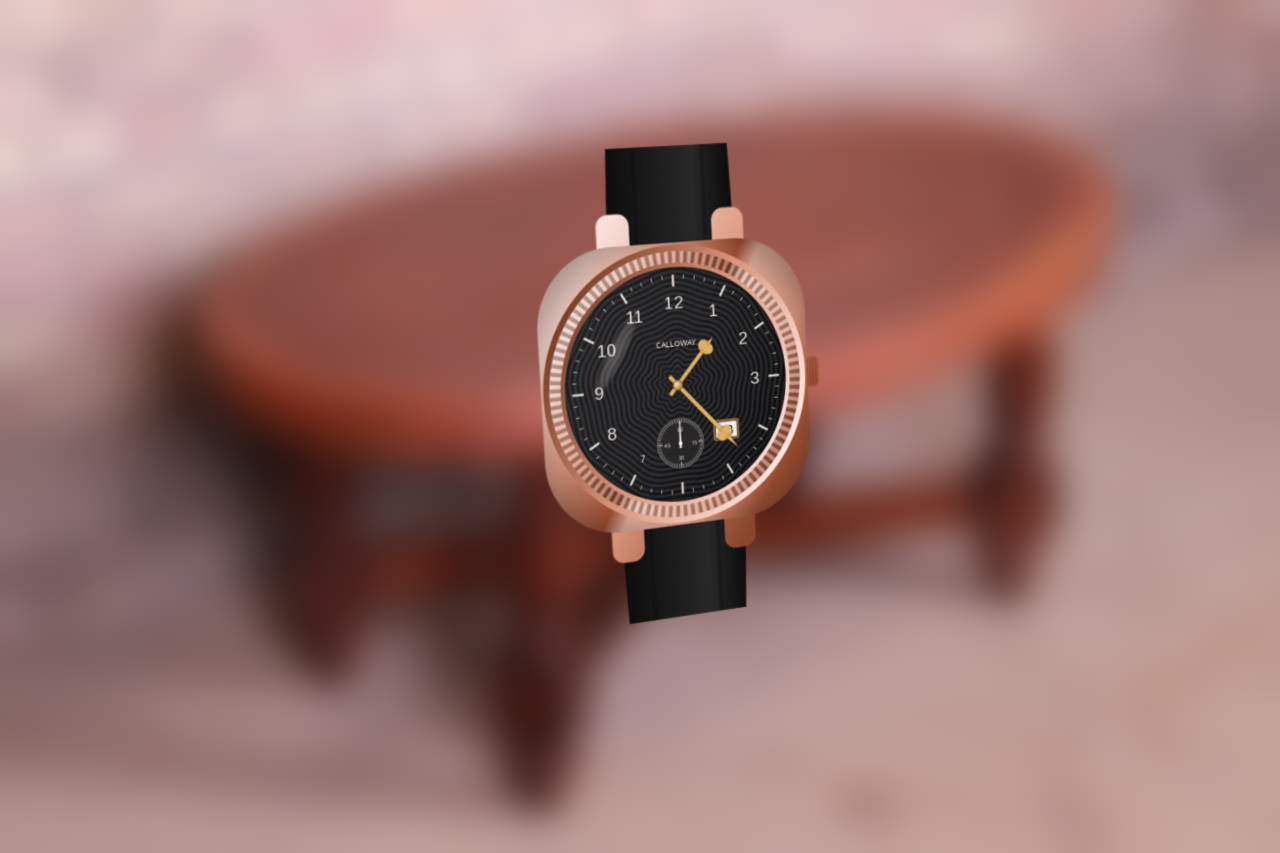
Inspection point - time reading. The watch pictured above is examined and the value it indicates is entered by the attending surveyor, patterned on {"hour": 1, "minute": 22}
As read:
{"hour": 1, "minute": 23}
